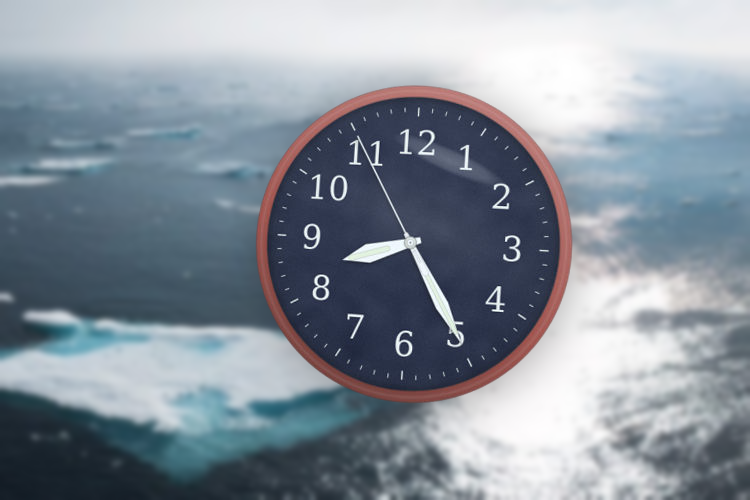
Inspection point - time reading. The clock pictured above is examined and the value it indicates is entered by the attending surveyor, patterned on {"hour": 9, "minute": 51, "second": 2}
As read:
{"hour": 8, "minute": 24, "second": 55}
